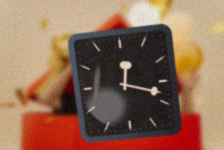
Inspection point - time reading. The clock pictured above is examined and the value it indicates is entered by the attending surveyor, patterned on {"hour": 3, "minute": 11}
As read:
{"hour": 12, "minute": 18}
